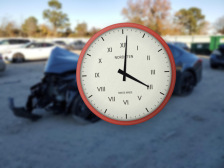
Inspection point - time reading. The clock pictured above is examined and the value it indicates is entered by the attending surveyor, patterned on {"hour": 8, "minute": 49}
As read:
{"hour": 4, "minute": 1}
